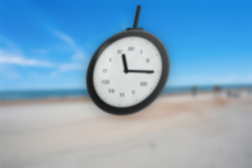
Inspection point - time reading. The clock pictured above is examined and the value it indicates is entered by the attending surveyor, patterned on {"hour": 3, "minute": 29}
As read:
{"hour": 11, "minute": 15}
